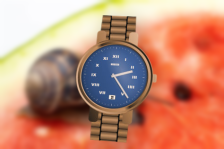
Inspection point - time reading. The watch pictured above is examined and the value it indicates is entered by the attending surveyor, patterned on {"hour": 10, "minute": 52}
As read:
{"hour": 2, "minute": 24}
